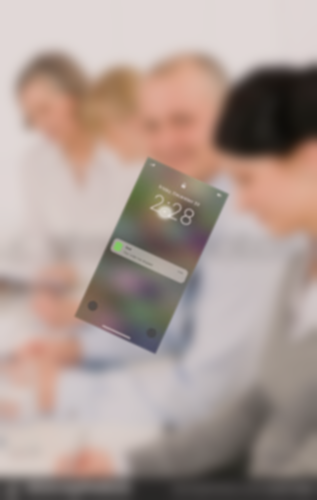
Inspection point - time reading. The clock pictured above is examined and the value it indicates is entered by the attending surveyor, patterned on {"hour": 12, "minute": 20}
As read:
{"hour": 2, "minute": 28}
